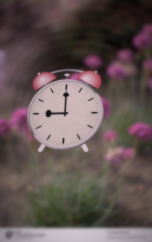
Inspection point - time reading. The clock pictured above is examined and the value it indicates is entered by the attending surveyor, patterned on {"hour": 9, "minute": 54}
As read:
{"hour": 9, "minute": 0}
